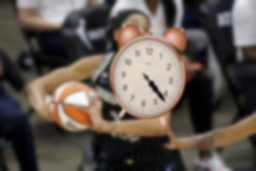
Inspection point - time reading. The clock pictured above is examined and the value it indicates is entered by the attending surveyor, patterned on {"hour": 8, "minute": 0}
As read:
{"hour": 4, "minute": 22}
